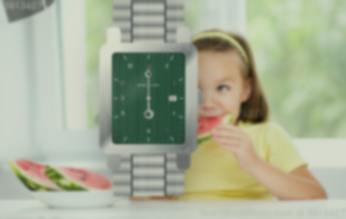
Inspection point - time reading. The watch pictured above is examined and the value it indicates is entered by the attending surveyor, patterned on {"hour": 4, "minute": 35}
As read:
{"hour": 6, "minute": 0}
